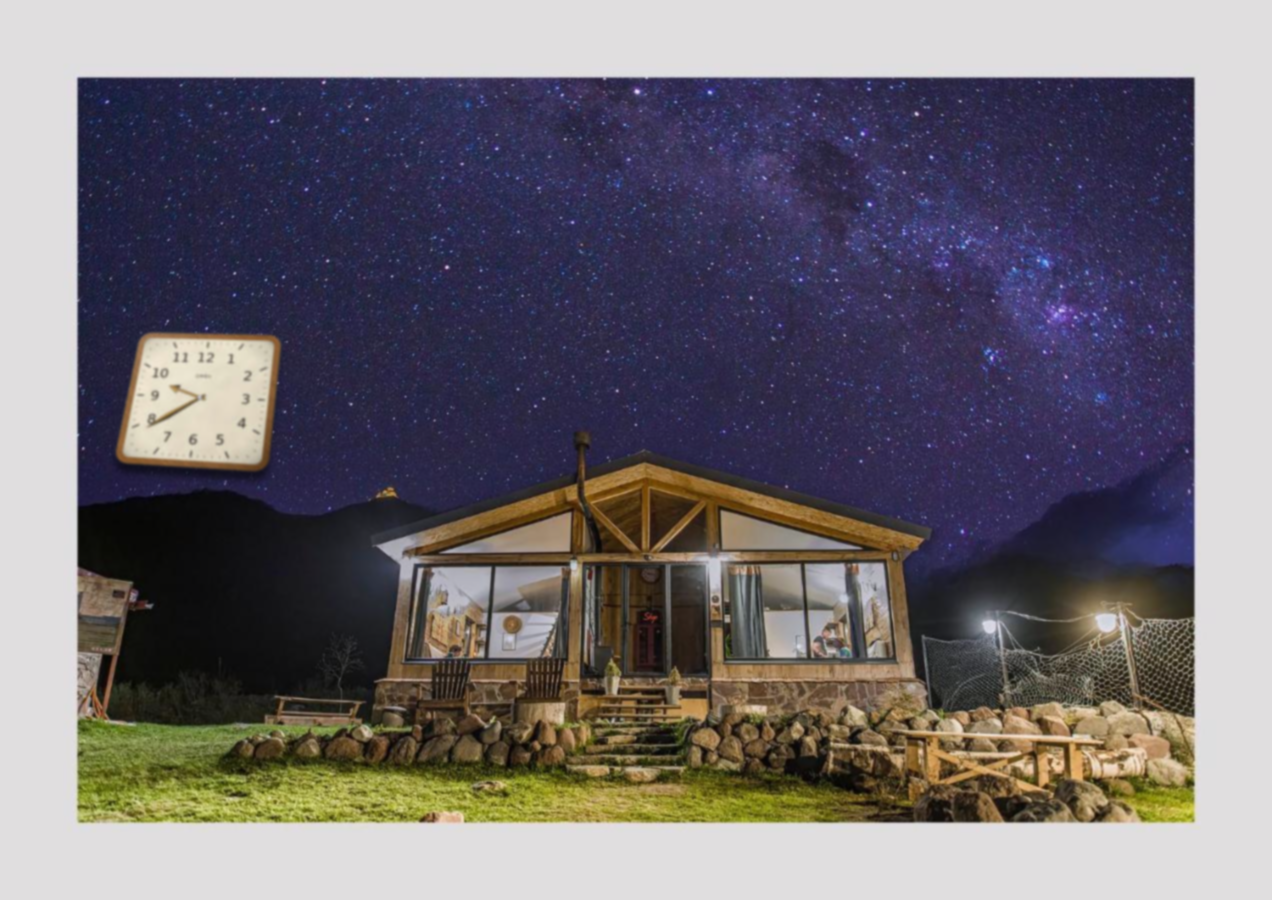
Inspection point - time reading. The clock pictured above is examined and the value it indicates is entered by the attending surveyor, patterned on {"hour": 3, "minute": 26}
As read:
{"hour": 9, "minute": 39}
